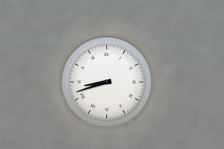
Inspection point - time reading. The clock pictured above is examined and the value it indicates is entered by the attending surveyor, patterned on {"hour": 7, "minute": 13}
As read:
{"hour": 8, "minute": 42}
